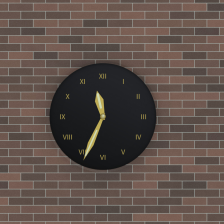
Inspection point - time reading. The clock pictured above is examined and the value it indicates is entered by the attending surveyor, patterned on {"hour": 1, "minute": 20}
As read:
{"hour": 11, "minute": 34}
